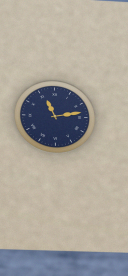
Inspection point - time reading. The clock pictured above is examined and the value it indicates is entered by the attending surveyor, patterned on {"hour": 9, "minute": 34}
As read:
{"hour": 11, "minute": 13}
